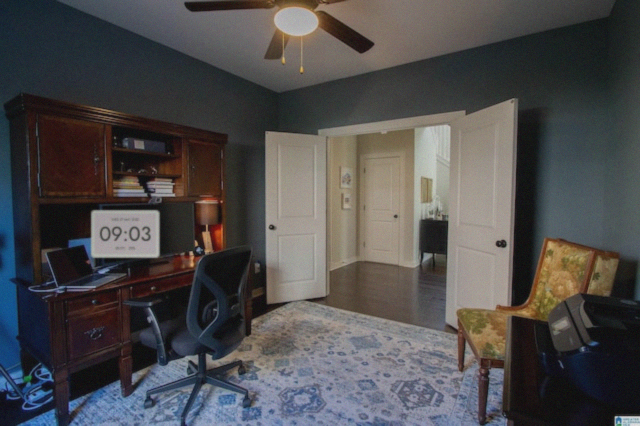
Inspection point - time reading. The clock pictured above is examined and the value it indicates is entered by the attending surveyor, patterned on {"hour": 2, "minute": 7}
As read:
{"hour": 9, "minute": 3}
